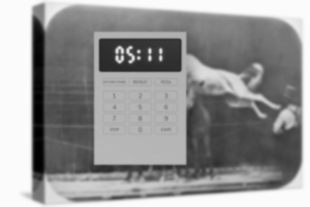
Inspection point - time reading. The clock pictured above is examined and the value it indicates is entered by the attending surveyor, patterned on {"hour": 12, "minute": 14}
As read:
{"hour": 5, "minute": 11}
